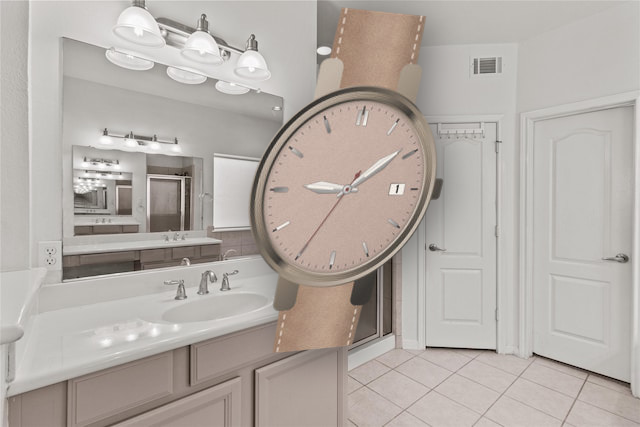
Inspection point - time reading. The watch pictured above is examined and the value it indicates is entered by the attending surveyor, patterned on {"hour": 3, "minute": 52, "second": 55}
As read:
{"hour": 9, "minute": 8, "second": 35}
